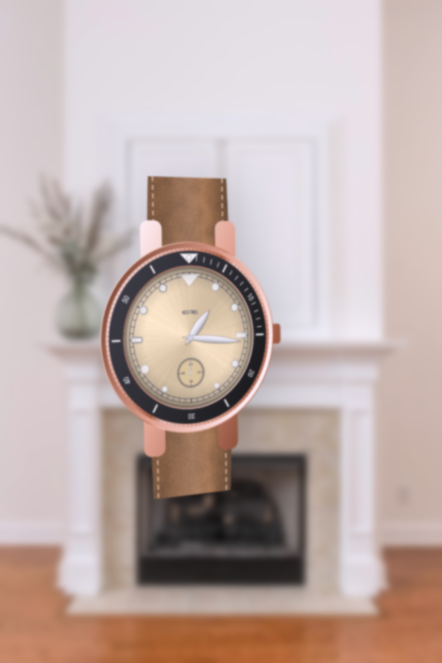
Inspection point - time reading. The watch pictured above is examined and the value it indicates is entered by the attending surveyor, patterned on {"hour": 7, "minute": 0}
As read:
{"hour": 1, "minute": 16}
